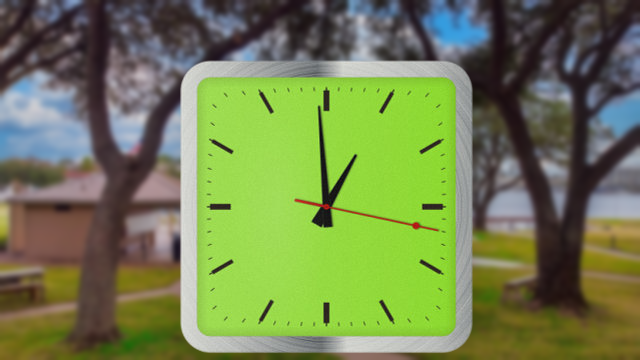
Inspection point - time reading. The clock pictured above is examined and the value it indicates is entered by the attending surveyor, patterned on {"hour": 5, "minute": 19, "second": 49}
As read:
{"hour": 12, "minute": 59, "second": 17}
